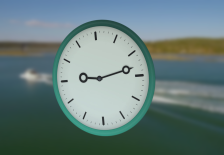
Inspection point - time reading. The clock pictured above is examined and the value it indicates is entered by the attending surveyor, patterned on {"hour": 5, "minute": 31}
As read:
{"hour": 9, "minute": 13}
